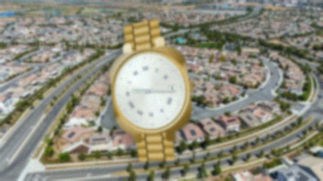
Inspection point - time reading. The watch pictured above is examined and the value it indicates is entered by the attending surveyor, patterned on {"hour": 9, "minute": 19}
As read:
{"hour": 9, "minute": 16}
